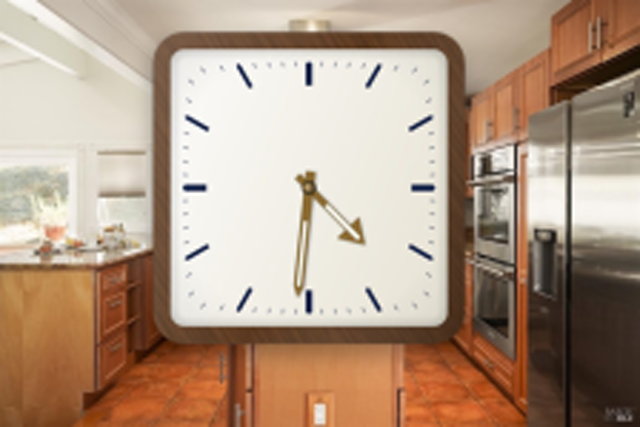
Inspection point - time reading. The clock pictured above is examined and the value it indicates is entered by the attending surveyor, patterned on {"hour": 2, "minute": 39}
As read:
{"hour": 4, "minute": 31}
